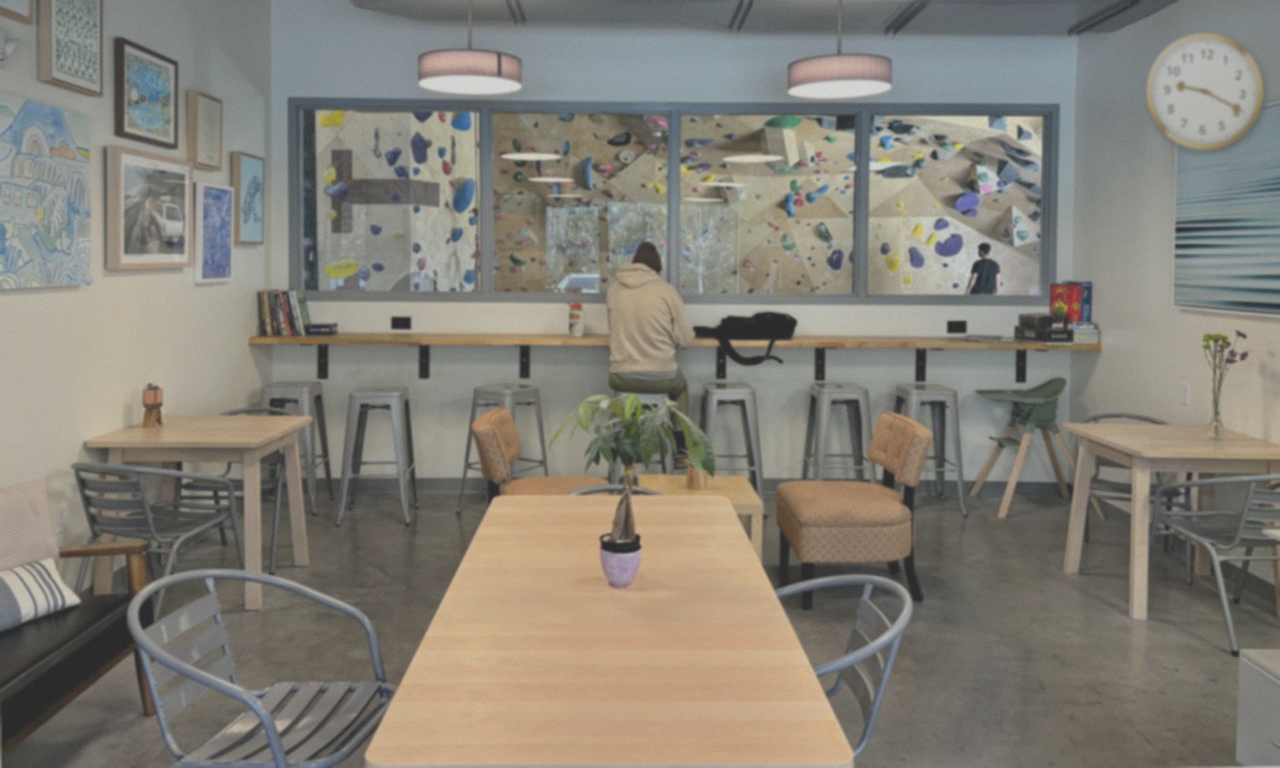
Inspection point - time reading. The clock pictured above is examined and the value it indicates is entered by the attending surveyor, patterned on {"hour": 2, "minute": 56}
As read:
{"hour": 9, "minute": 19}
